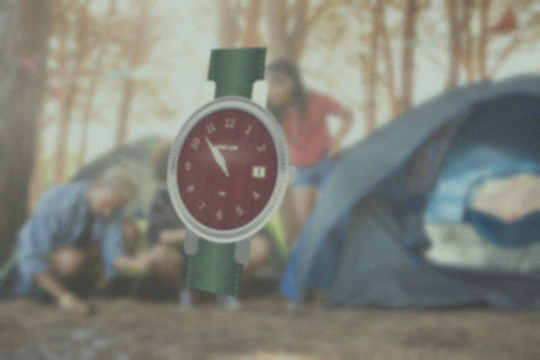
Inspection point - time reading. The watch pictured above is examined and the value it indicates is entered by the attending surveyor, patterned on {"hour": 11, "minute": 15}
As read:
{"hour": 10, "minute": 53}
